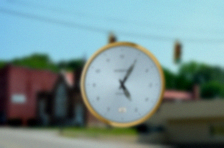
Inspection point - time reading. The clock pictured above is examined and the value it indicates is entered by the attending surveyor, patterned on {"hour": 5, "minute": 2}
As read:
{"hour": 5, "minute": 5}
